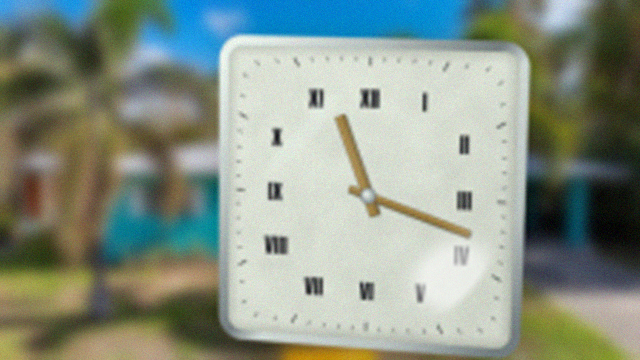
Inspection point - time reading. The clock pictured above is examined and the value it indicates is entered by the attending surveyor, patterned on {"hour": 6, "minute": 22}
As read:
{"hour": 11, "minute": 18}
